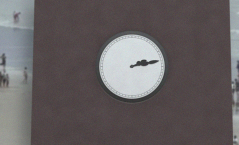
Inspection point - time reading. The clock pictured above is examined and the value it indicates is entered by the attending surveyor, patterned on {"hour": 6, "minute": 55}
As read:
{"hour": 2, "minute": 13}
